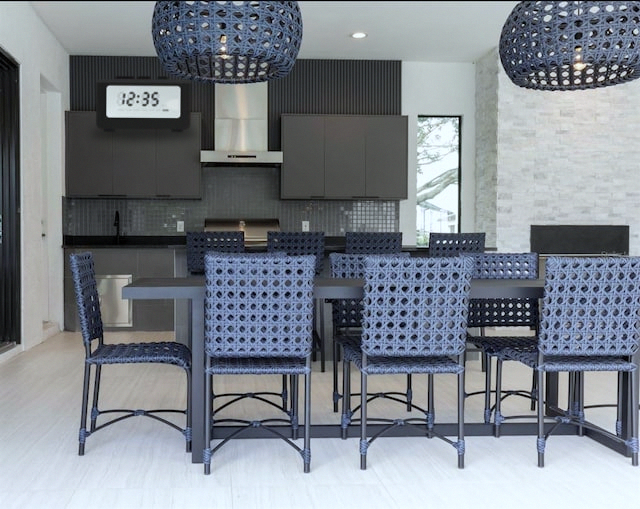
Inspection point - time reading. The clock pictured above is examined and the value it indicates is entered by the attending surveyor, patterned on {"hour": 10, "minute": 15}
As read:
{"hour": 12, "minute": 35}
